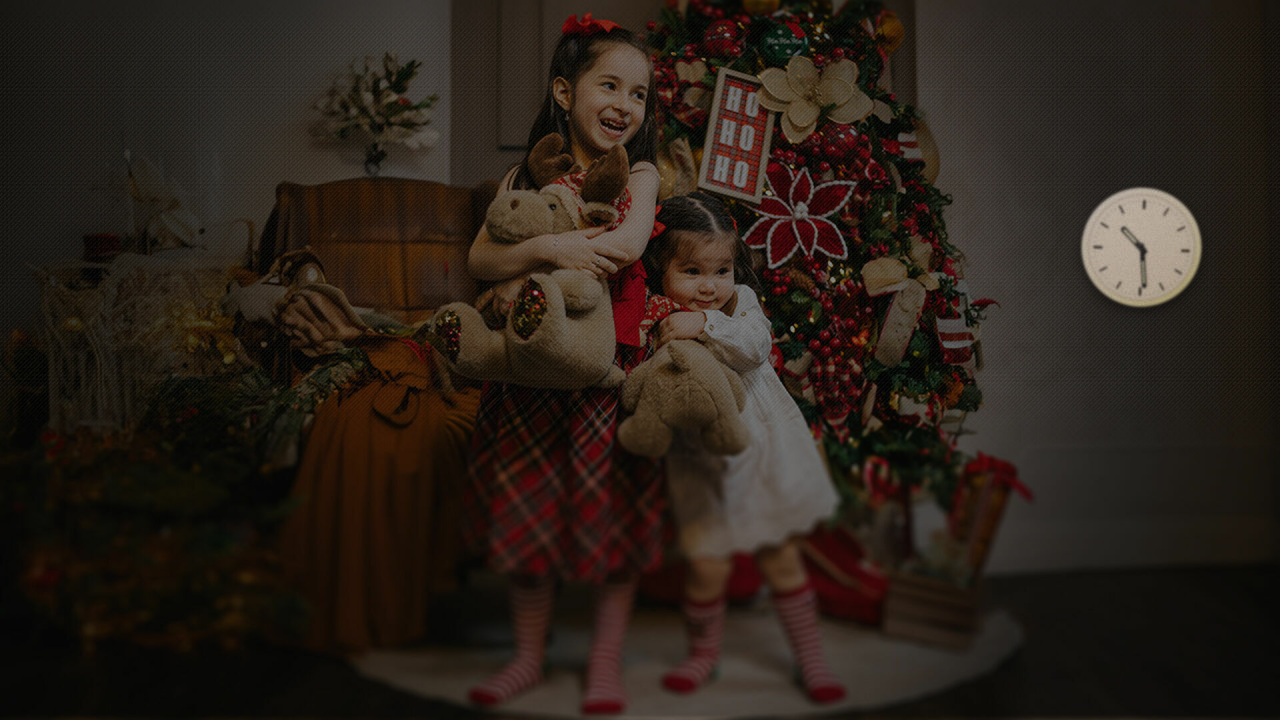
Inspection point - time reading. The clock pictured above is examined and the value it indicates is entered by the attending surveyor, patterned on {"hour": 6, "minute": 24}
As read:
{"hour": 10, "minute": 29}
